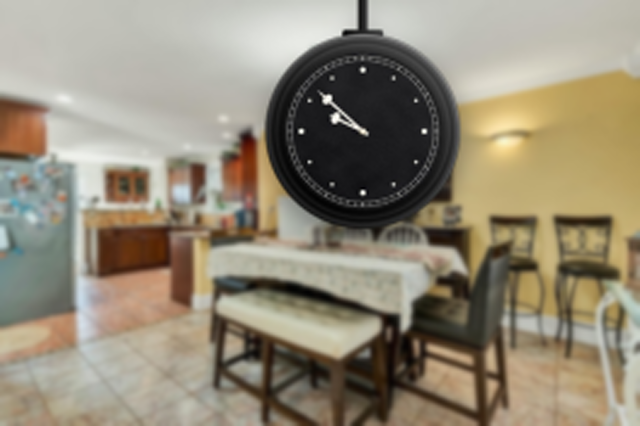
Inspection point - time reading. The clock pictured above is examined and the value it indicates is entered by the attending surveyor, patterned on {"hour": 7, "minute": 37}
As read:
{"hour": 9, "minute": 52}
